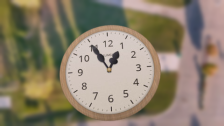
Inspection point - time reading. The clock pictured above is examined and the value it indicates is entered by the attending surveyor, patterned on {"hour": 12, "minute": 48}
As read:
{"hour": 12, "minute": 55}
